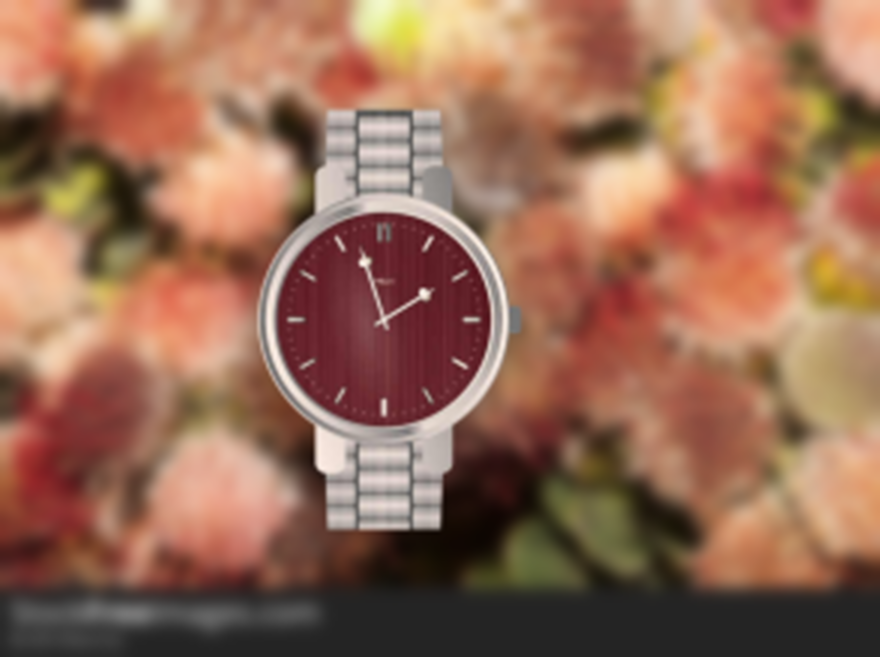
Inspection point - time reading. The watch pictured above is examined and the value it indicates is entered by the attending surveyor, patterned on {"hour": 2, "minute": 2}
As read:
{"hour": 1, "minute": 57}
